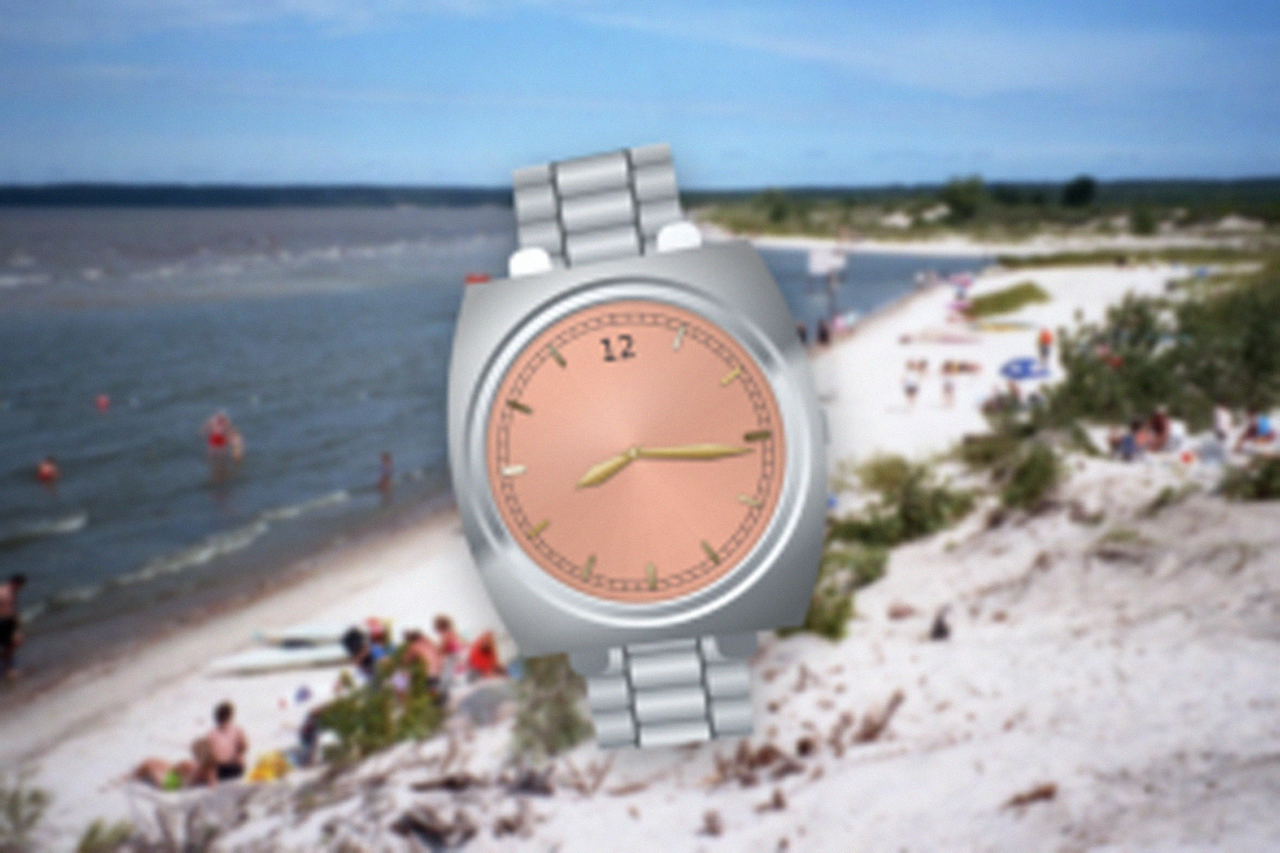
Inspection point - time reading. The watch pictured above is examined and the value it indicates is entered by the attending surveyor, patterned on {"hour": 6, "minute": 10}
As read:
{"hour": 8, "minute": 16}
